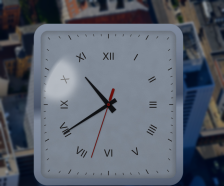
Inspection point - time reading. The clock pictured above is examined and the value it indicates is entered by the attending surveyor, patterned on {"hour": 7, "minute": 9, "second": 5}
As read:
{"hour": 10, "minute": 39, "second": 33}
